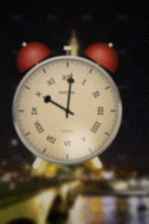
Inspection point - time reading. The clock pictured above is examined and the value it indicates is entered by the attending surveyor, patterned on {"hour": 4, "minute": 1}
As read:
{"hour": 10, "minute": 1}
